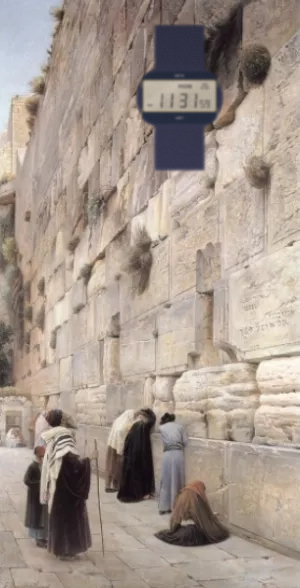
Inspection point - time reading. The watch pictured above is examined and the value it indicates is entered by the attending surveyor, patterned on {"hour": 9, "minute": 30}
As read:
{"hour": 11, "minute": 31}
